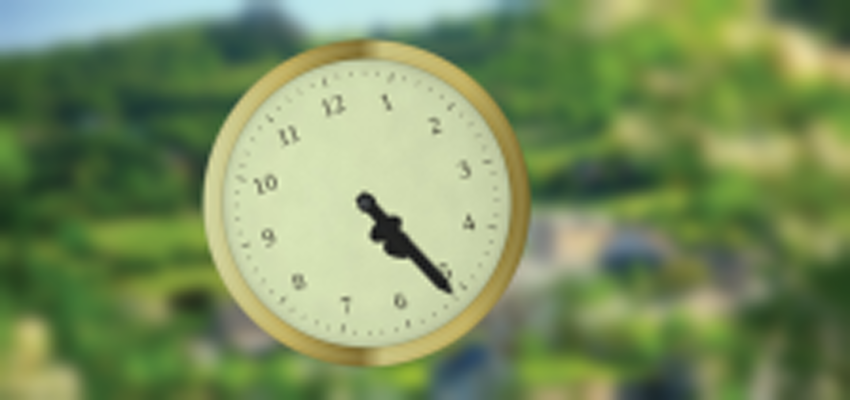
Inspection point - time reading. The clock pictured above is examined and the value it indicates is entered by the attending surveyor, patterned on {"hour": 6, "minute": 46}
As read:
{"hour": 5, "minute": 26}
